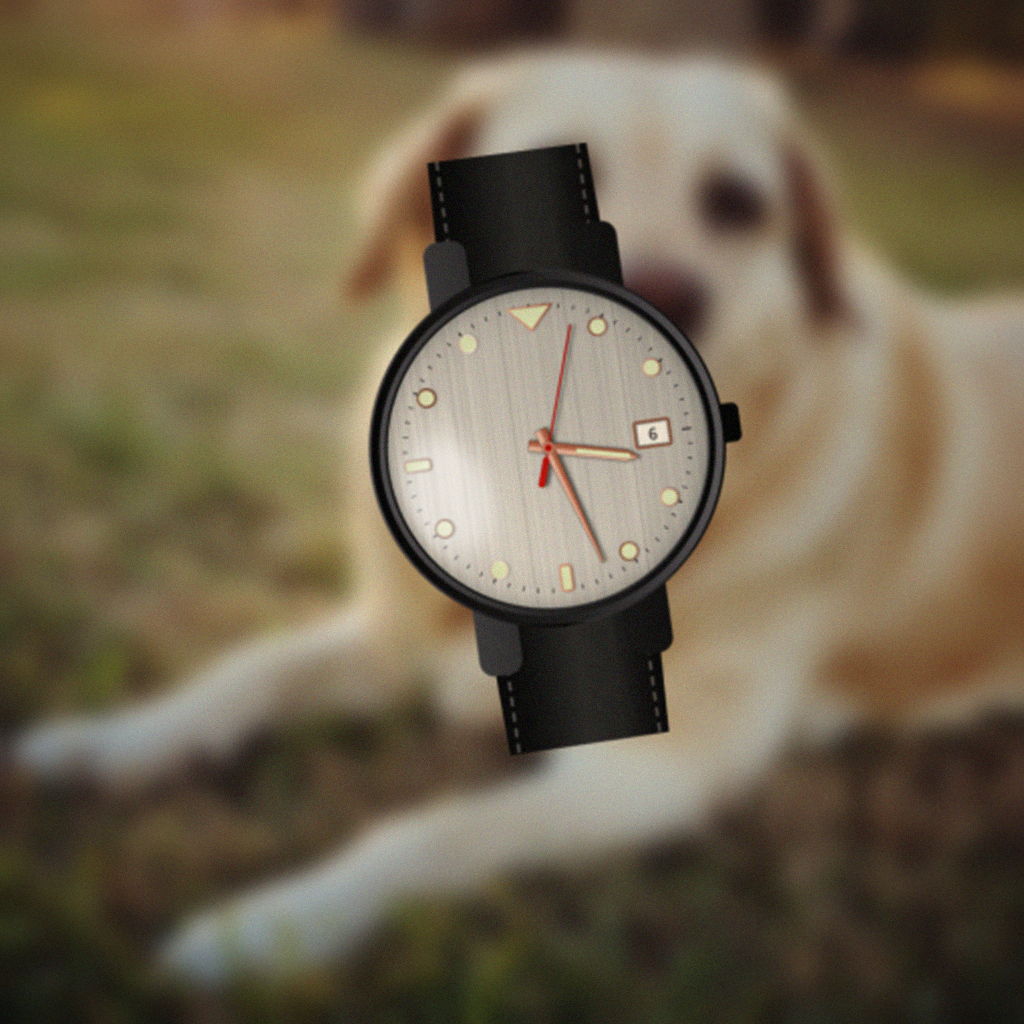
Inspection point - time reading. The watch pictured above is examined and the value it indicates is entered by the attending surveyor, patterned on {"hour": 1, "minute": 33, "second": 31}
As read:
{"hour": 3, "minute": 27, "second": 3}
